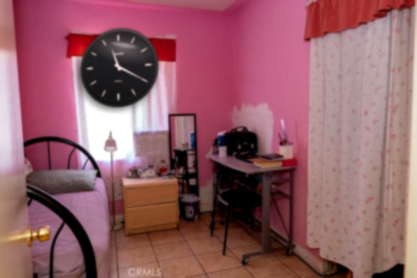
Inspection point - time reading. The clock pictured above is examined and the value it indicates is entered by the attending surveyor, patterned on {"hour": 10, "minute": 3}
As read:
{"hour": 11, "minute": 20}
